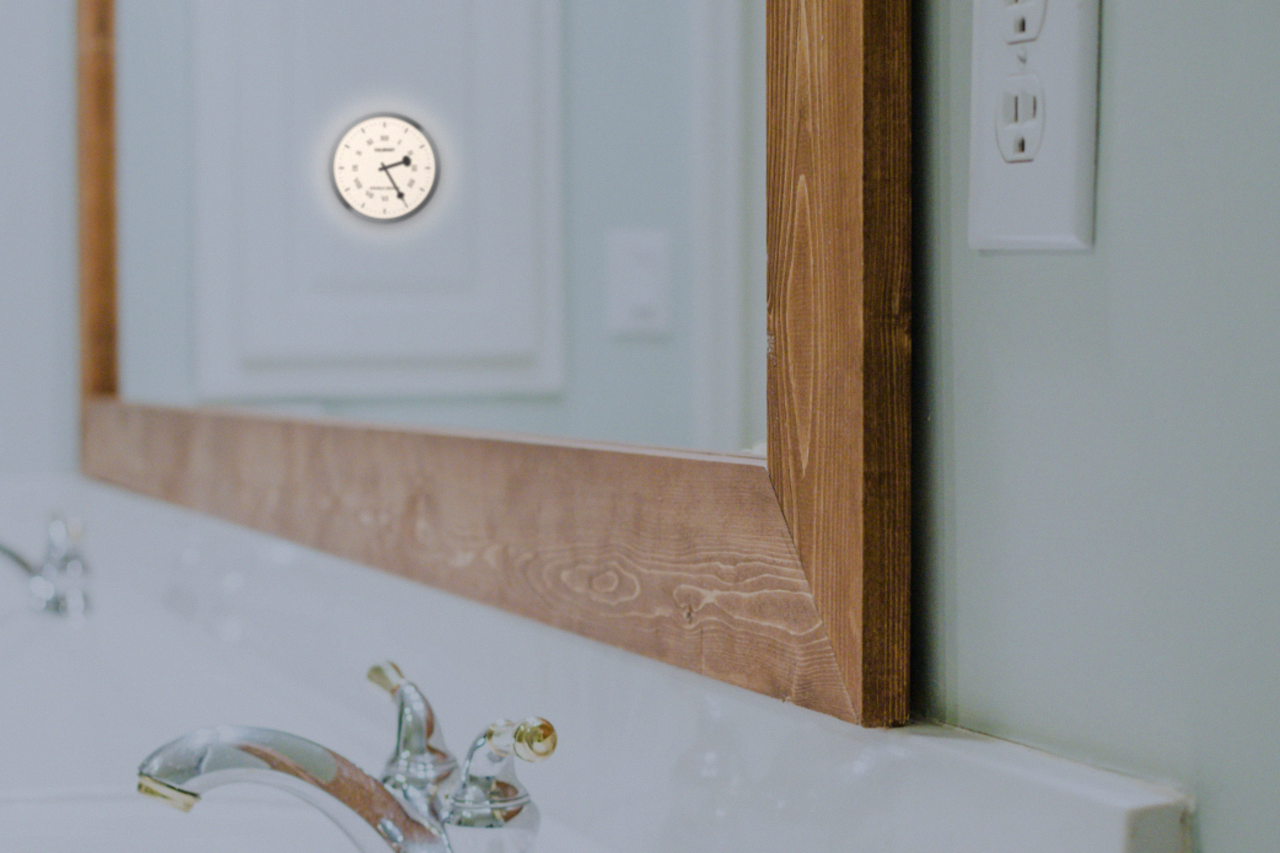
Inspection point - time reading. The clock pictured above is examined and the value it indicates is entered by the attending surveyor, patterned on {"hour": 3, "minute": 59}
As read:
{"hour": 2, "minute": 25}
